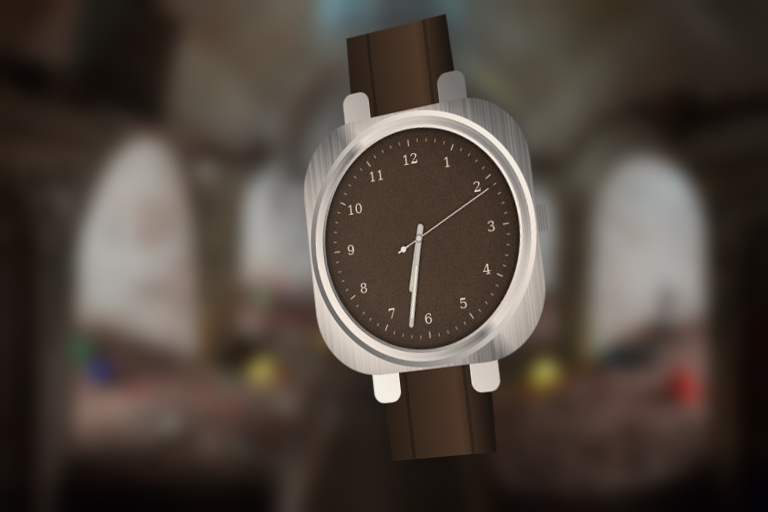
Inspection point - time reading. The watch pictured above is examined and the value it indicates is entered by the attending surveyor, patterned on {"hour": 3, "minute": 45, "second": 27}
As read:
{"hour": 6, "minute": 32, "second": 11}
